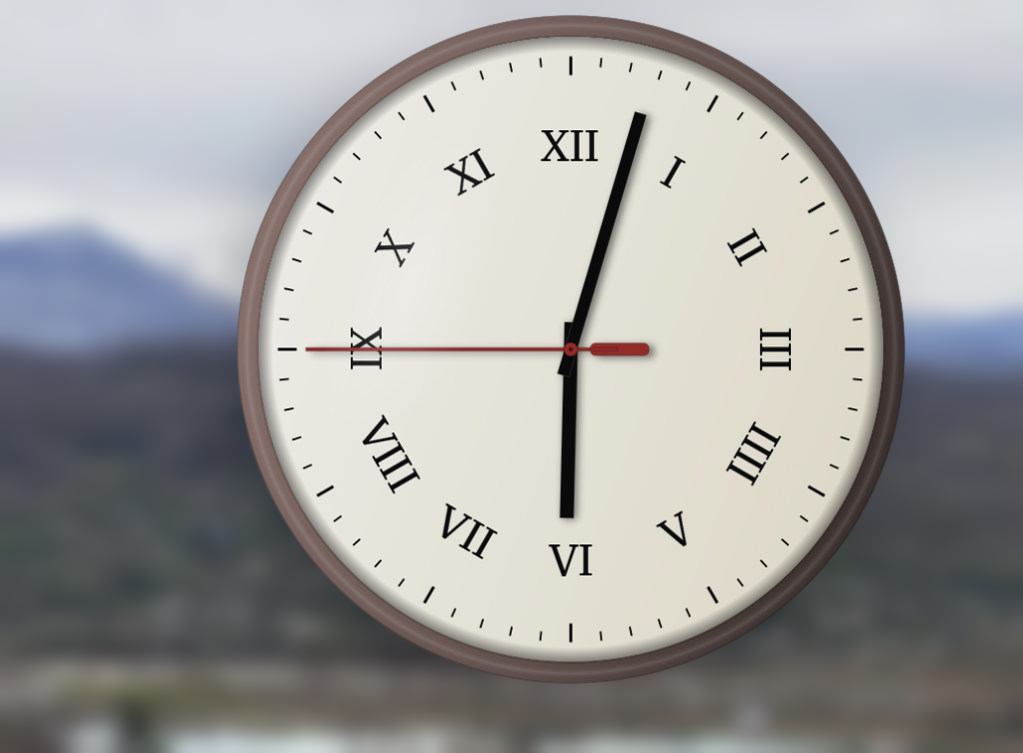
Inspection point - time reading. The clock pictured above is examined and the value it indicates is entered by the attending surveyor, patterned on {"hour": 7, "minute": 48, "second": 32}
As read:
{"hour": 6, "minute": 2, "second": 45}
